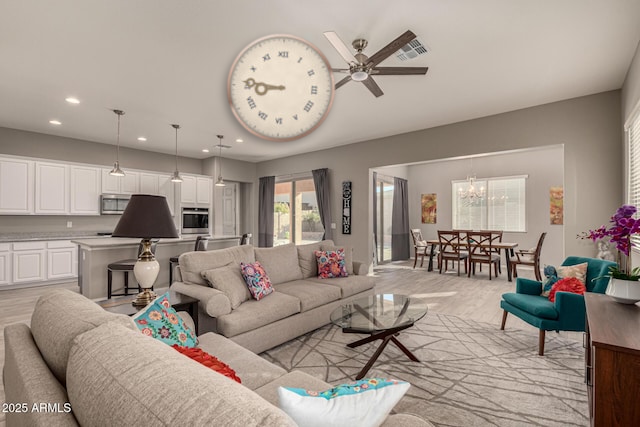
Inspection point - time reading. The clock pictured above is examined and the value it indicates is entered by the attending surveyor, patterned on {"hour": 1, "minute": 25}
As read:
{"hour": 8, "minute": 46}
